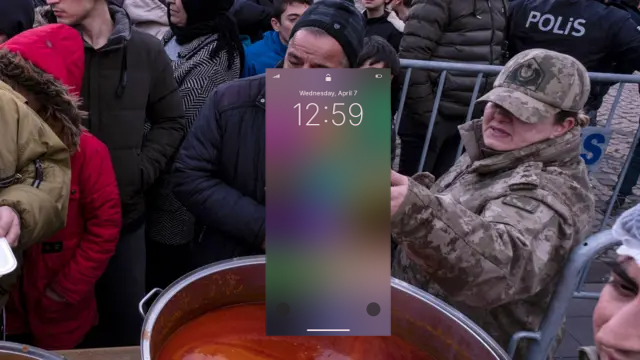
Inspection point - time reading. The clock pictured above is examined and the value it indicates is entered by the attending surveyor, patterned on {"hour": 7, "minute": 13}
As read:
{"hour": 12, "minute": 59}
